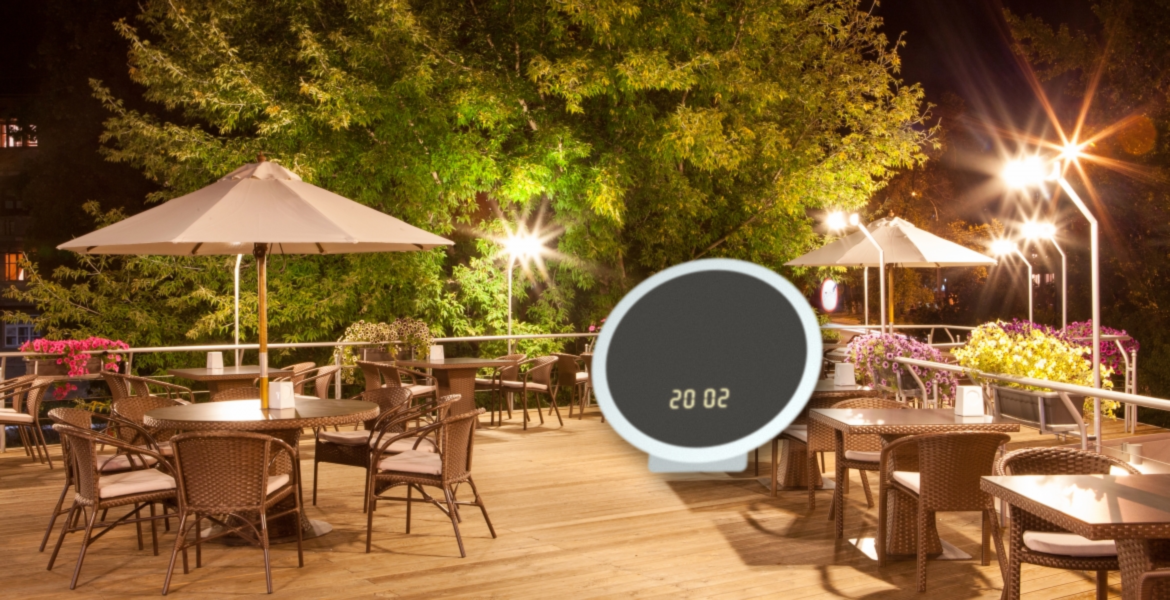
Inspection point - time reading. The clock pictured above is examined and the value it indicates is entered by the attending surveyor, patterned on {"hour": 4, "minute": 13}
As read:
{"hour": 20, "minute": 2}
